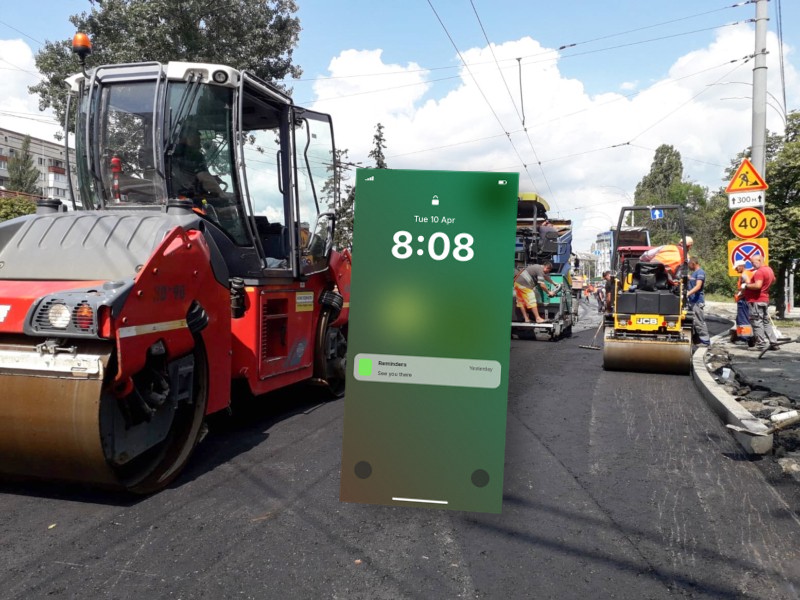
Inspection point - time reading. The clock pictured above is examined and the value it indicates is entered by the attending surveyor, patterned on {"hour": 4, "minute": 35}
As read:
{"hour": 8, "minute": 8}
